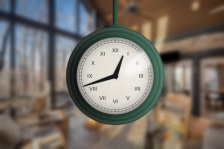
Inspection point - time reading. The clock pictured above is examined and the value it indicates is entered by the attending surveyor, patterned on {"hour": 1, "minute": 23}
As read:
{"hour": 12, "minute": 42}
